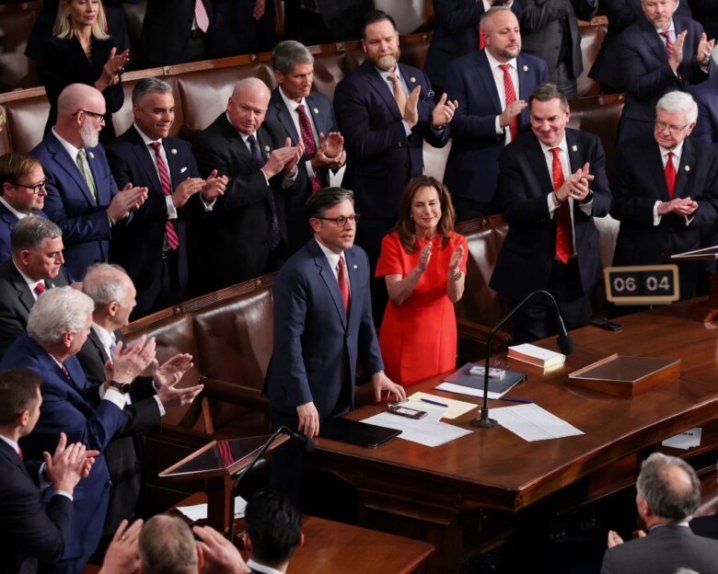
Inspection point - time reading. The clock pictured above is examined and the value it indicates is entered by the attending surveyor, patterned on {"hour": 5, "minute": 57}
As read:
{"hour": 6, "minute": 4}
